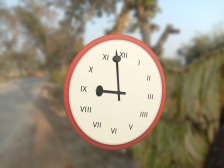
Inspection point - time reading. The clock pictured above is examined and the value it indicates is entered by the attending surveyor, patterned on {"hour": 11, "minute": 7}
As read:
{"hour": 8, "minute": 58}
